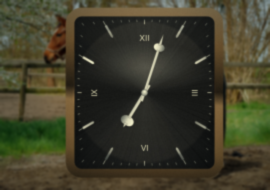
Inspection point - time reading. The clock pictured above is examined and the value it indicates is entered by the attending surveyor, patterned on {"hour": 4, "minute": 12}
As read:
{"hour": 7, "minute": 3}
